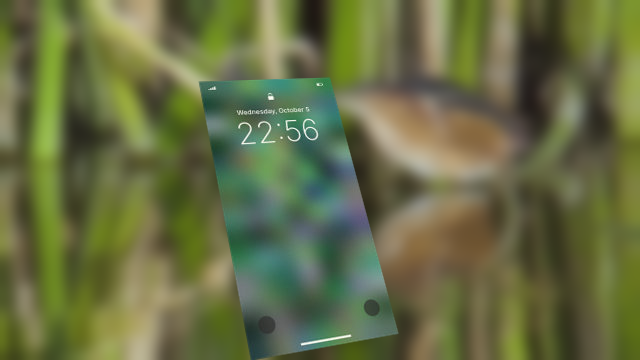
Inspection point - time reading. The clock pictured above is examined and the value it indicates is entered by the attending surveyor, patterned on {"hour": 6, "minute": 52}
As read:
{"hour": 22, "minute": 56}
